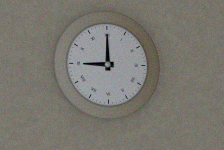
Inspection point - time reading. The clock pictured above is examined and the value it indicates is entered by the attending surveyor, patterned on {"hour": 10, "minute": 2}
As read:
{"hour": 9, "minute": 0}
